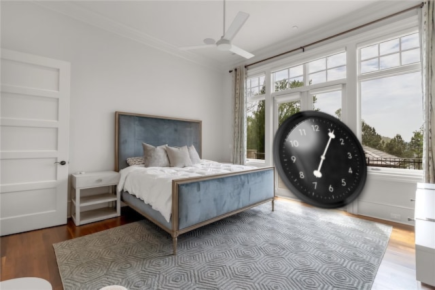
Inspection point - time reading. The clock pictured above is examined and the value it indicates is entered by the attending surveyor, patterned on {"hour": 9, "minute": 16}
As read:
{"hour": 7, "minute": 6}
